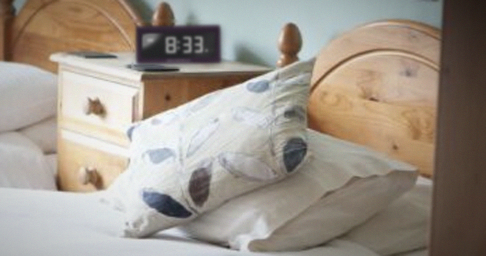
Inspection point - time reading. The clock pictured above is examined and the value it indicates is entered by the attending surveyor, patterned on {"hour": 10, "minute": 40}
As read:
{"hour": 8, "minute": 33}
